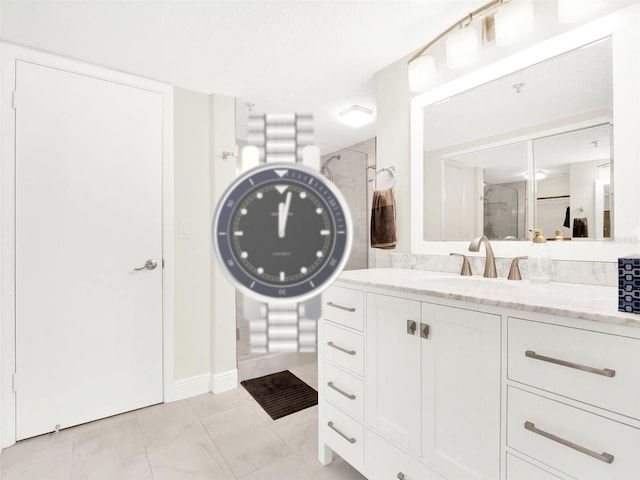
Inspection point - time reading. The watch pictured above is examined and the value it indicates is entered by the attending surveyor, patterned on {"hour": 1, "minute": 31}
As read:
{"hour": 12, "minute": 2}
